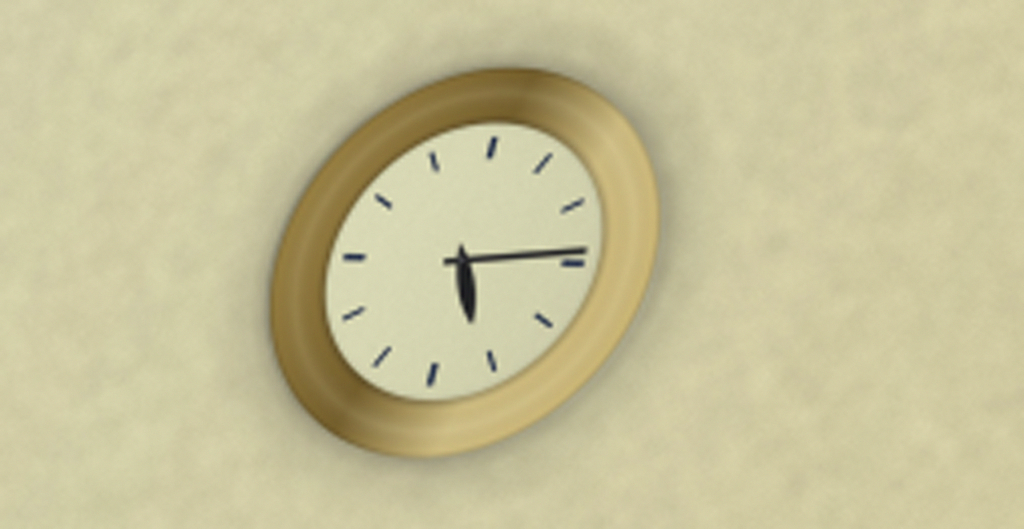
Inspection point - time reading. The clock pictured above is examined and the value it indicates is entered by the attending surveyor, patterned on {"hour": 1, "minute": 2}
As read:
{"hour": 5, "minute": 14}
